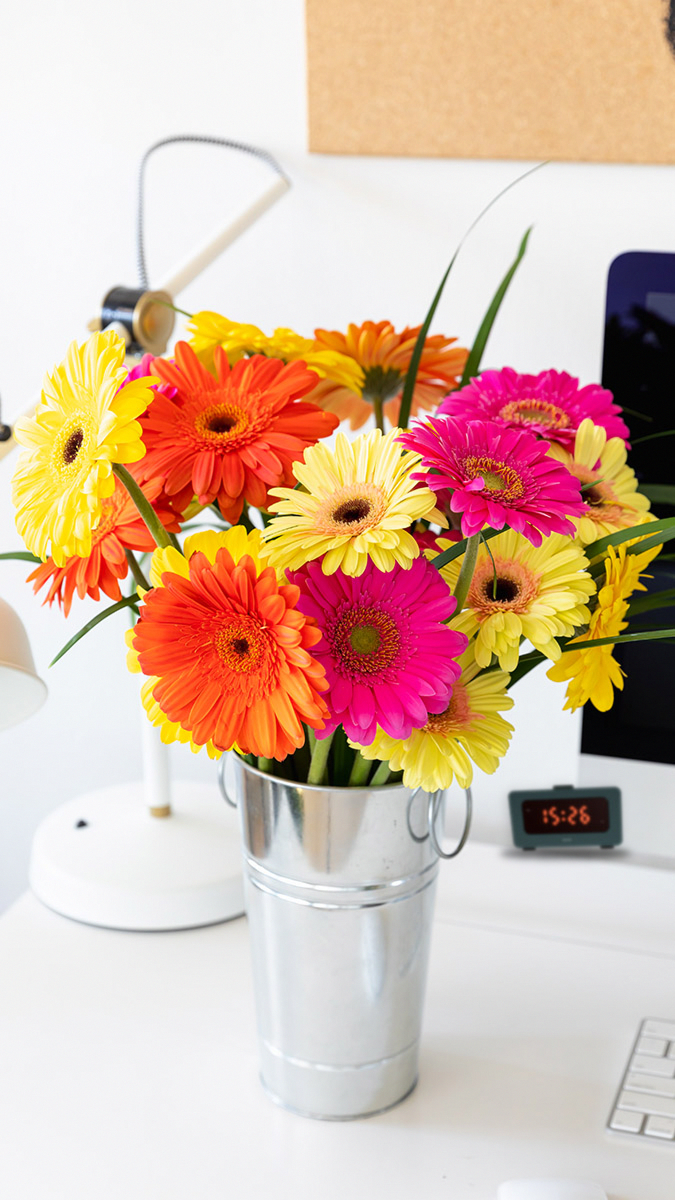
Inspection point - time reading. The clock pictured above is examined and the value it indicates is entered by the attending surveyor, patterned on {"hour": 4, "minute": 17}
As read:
{"hour": 15, "minute": 26}
